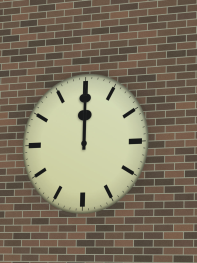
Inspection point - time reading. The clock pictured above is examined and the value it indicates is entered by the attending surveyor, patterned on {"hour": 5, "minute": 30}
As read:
{"hour": 12, "minute": 0}
